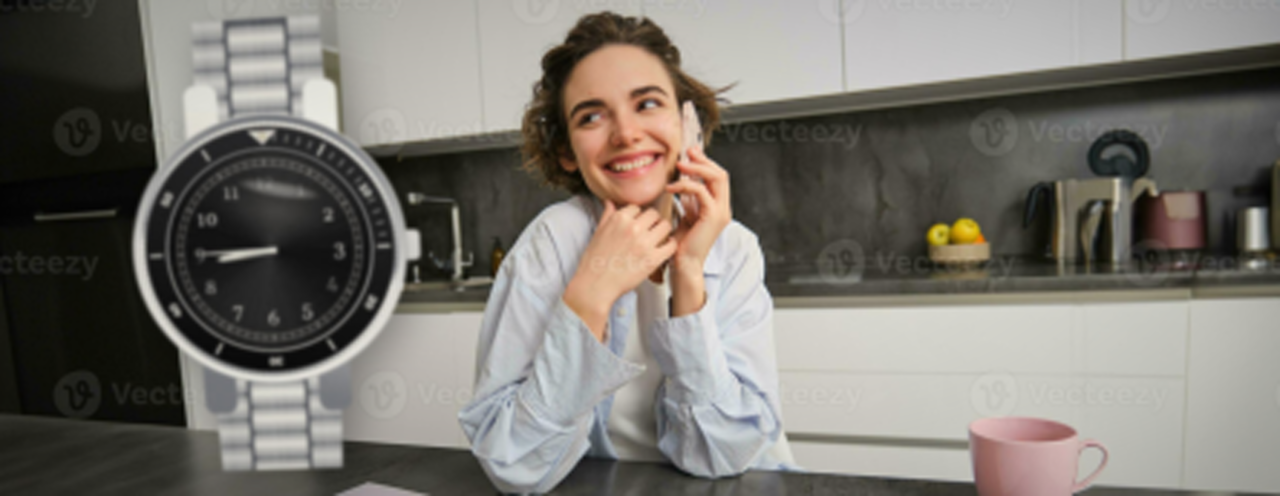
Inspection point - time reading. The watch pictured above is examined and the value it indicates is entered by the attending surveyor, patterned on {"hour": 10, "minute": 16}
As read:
{"hour": 8, "minute": 45}
